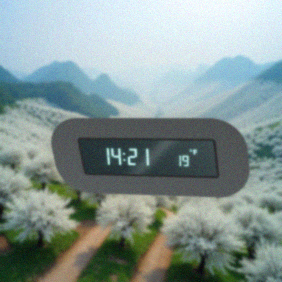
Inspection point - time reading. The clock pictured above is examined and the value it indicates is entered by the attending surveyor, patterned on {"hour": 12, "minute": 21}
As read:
{"hour": 14, "minute": 21}
